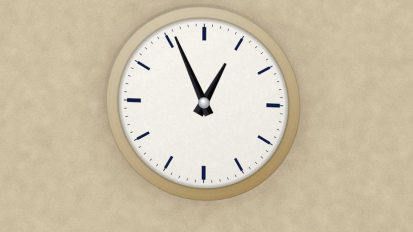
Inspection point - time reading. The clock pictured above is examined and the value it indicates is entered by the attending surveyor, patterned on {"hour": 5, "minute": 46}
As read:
{"hour": 12, "minute": 56}
